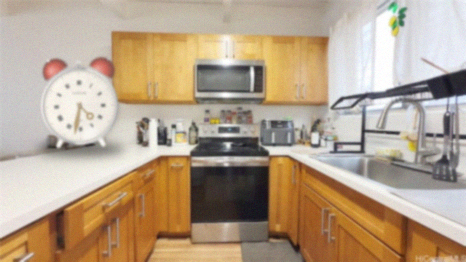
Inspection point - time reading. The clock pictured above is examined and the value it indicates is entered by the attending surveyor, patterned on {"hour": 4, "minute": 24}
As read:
{"hour": 4, "minute": 32}
